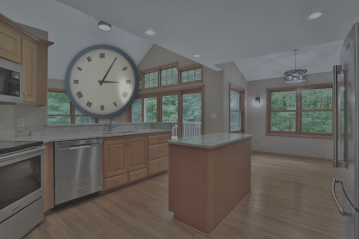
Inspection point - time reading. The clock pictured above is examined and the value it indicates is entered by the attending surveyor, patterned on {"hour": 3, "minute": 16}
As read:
{"hour": 3, "minute": 5}
